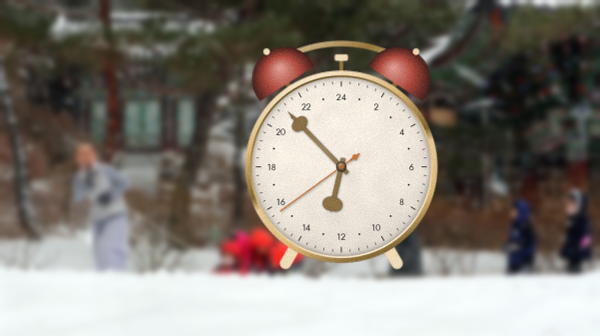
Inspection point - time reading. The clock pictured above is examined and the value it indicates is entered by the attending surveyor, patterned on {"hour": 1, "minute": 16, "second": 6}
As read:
{"hour": 12, "minute": 52, "second": 39}
